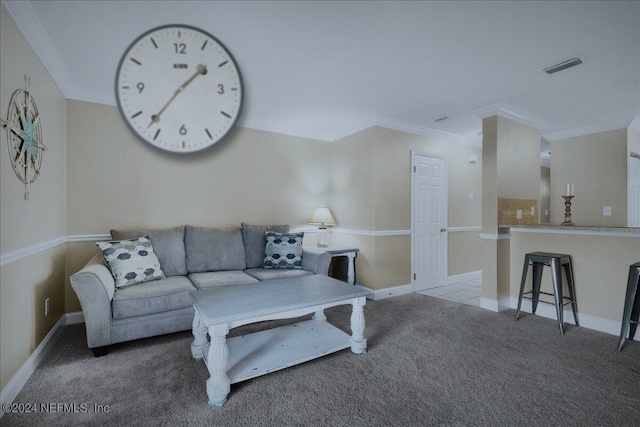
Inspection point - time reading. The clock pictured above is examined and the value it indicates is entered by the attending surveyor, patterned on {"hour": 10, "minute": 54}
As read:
{"hour": 1, "minute": 37}
